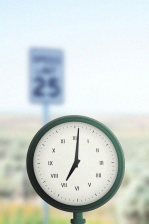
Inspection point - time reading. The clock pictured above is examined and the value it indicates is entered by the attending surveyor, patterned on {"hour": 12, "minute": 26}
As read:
{"hour": 7, "minute": 1}
